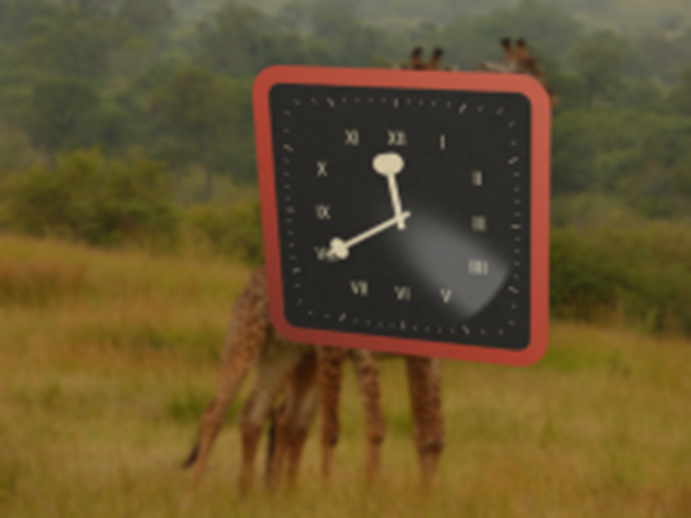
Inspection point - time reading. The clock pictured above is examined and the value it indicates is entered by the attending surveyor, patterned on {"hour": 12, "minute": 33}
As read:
{"hour": 11, "minute": 40}
